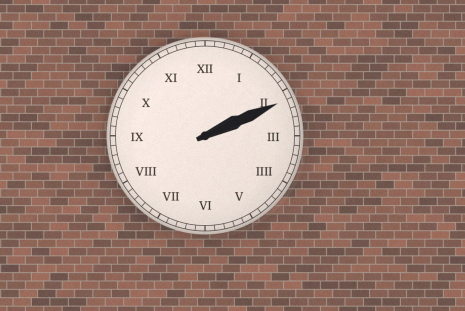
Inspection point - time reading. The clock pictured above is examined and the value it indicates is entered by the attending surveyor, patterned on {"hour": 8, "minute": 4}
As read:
{"hour": 2, "minute": 11}
